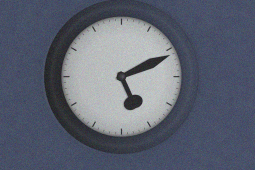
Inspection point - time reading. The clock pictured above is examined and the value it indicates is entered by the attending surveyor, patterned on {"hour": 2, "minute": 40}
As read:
{"hour": 5, "minute": 11}
